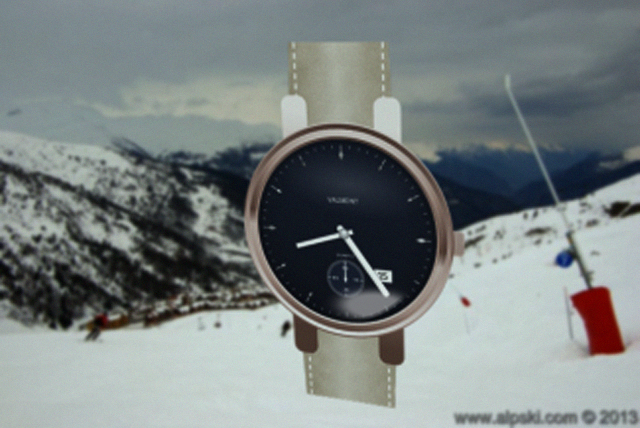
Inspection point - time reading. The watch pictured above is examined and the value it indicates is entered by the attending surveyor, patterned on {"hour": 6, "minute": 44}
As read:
{"hour": 8, "minute": 24}
